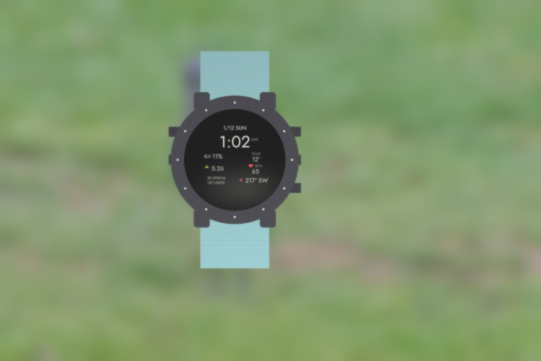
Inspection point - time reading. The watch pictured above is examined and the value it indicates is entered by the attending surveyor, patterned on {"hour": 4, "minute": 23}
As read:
{"hour": 1, "minute": 2}
